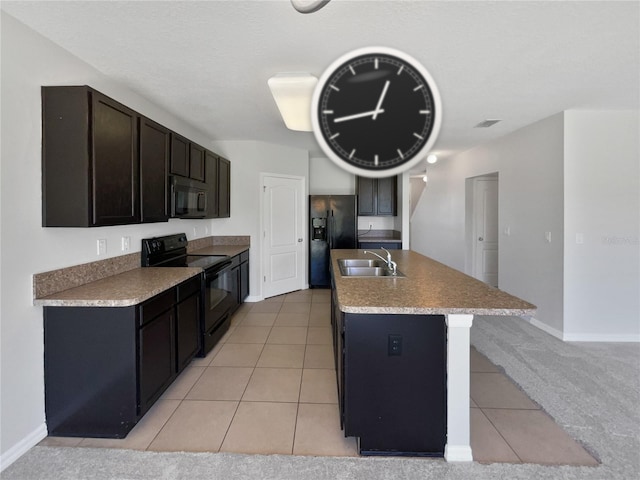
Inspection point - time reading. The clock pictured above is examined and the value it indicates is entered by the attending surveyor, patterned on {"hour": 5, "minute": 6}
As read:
{"hour": 12, "minute": 43}
